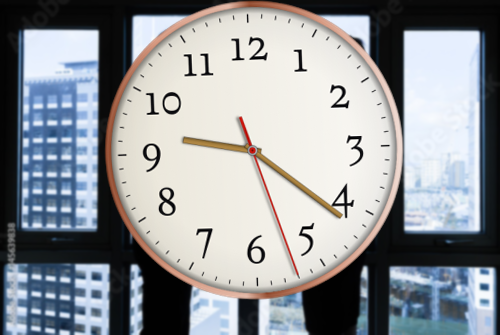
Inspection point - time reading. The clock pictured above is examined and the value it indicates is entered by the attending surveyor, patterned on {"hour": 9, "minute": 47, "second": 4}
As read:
{"hour": 9, "minute": 21, "second": 27}
